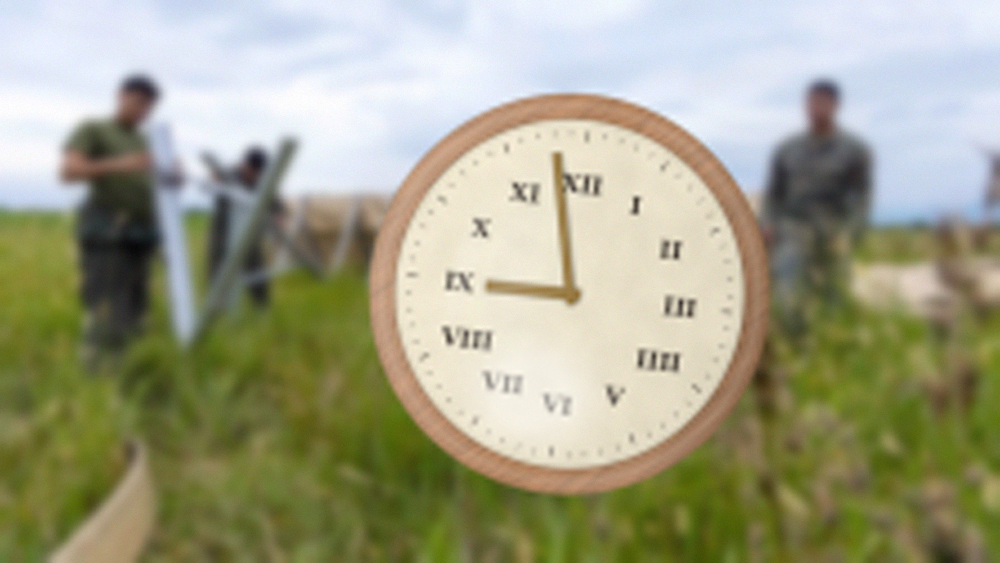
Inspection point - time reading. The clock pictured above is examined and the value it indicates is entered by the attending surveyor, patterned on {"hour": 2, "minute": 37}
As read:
{"hour": 8, "minute": 58}
